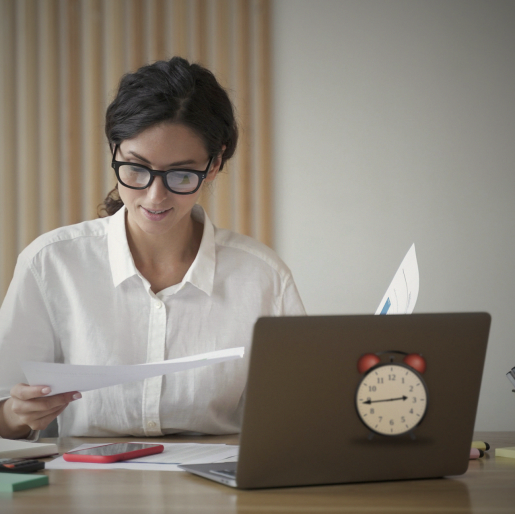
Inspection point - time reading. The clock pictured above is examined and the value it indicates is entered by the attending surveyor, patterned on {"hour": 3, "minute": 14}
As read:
{"hour": 2, "minute": 44}
